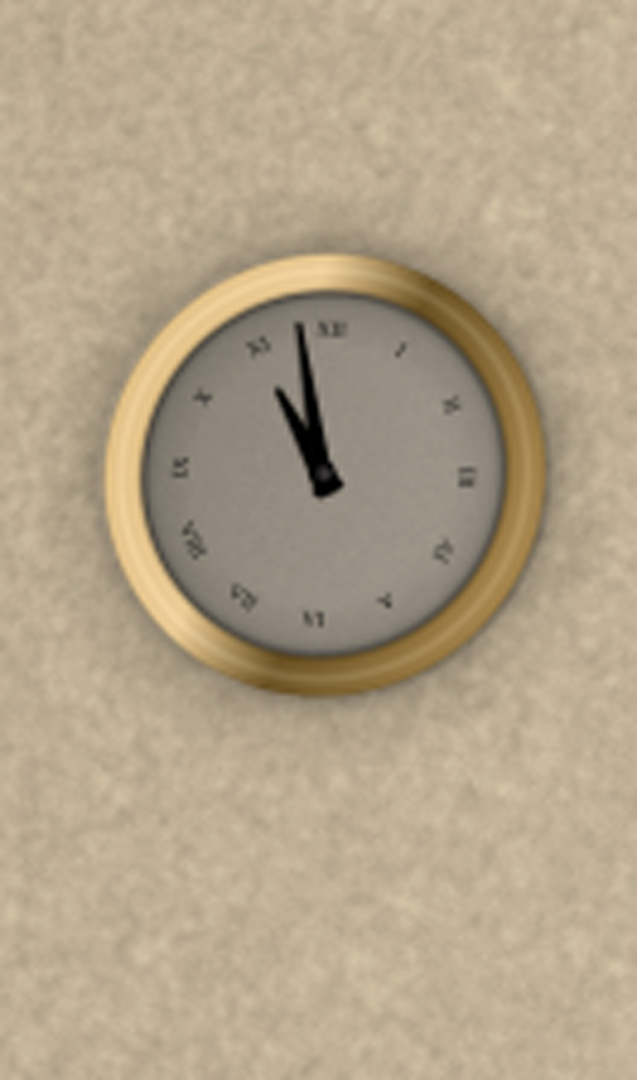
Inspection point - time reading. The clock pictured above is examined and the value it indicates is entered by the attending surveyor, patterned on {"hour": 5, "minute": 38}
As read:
{"hour": 10, "minute": 58}
